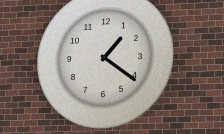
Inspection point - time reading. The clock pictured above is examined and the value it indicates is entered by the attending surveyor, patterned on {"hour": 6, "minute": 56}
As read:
{"hour": 1, "minute": 21}
